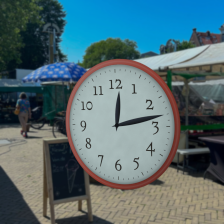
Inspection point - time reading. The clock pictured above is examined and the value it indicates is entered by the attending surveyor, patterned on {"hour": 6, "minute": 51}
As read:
{"hour": 12, "minute": 13}
